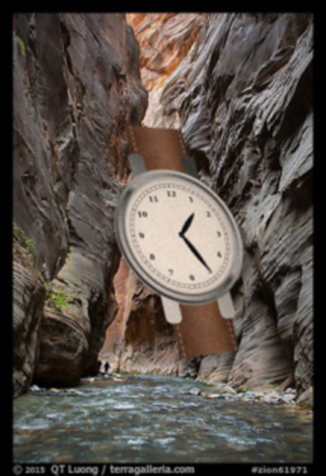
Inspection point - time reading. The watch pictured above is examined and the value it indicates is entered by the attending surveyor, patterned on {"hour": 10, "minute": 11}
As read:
{"hour": 1, "minute": 25}
